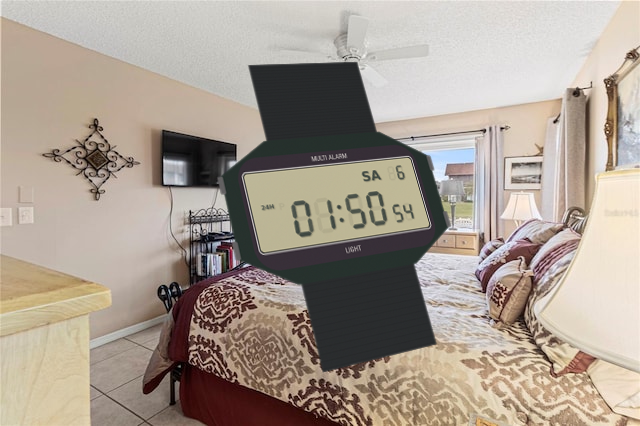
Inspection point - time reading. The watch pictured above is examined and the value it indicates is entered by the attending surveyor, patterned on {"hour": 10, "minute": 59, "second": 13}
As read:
{"hour": 1, "minute": 50, "second": 54}
